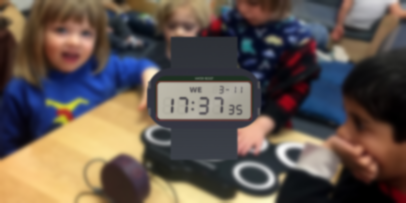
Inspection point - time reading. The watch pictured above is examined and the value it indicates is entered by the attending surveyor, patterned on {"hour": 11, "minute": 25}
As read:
{"hour": 17, "minute": 37}
